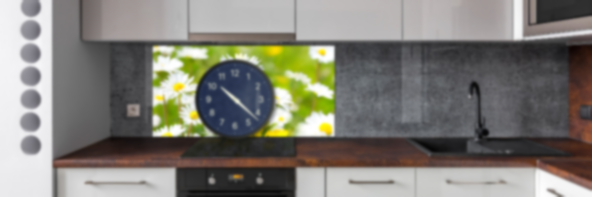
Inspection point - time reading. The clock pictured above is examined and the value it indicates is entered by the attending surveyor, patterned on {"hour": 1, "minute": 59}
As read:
{"hour": 10, "minute": 22}
